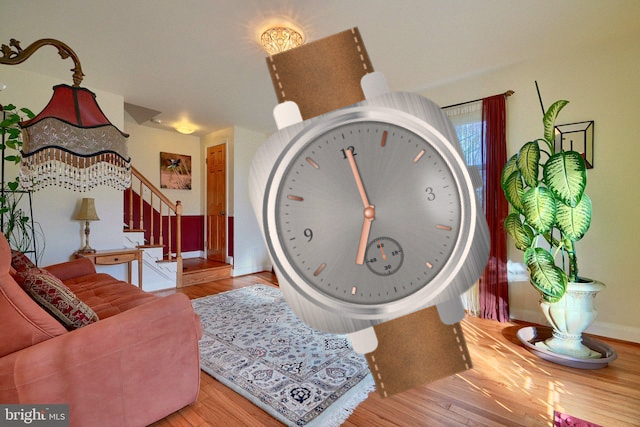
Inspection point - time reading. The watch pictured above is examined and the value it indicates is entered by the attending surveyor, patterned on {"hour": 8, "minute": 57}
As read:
{"hour": 7, "minute": 0}
